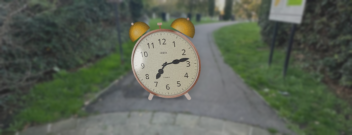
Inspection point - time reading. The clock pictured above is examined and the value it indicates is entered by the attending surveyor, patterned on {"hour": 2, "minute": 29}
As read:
{"hour": 7, "minute": 13}
